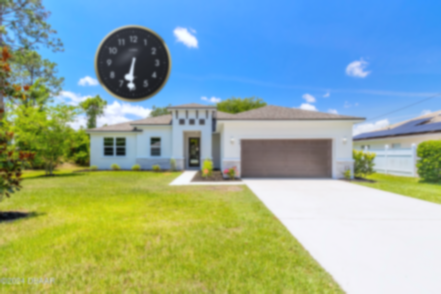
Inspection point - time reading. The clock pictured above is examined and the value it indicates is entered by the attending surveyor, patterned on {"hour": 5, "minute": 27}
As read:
{"hour": 6, "minute": 31}
